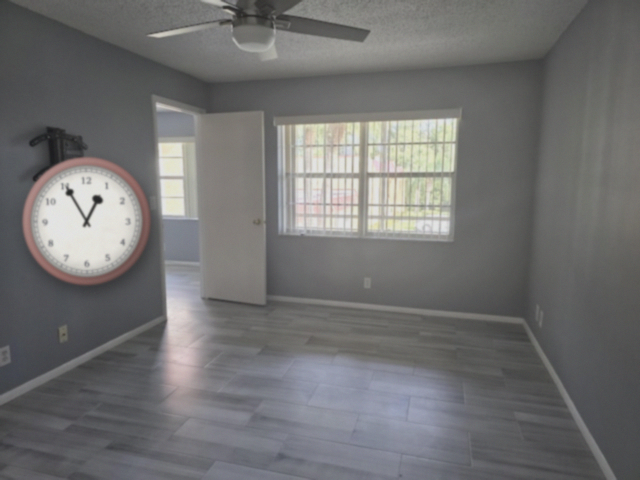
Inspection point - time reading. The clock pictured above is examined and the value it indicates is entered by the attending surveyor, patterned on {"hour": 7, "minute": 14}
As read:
{"hour": 12, "minute": 55}
